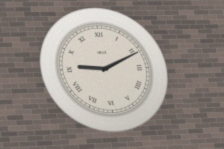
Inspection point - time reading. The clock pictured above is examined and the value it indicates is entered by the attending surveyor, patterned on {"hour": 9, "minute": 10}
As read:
{"hour": 9, "minute": 11}
